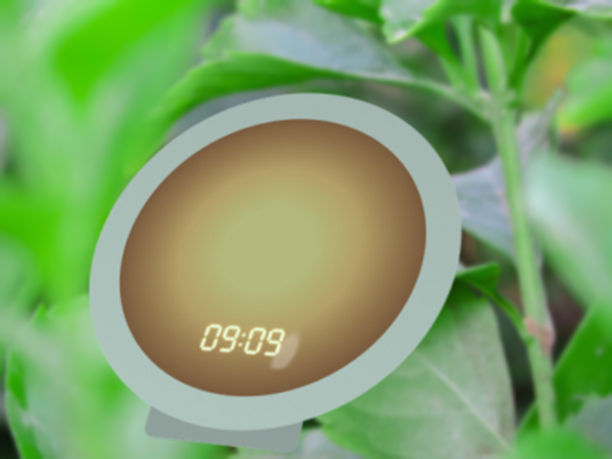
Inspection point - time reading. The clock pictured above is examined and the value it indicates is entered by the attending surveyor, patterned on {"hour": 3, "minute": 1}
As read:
{"hour": 9, "minute": 9}
